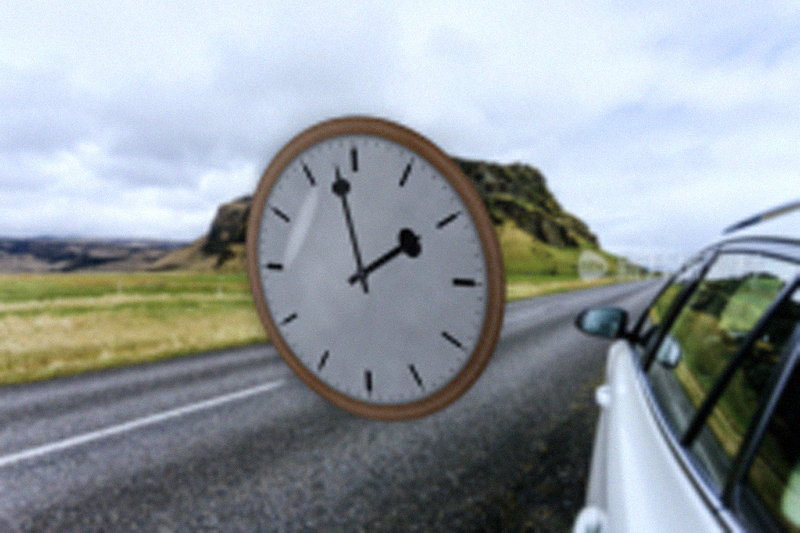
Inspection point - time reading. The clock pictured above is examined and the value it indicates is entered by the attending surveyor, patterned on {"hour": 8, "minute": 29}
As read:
{"hour": 1, "minute": 58}
